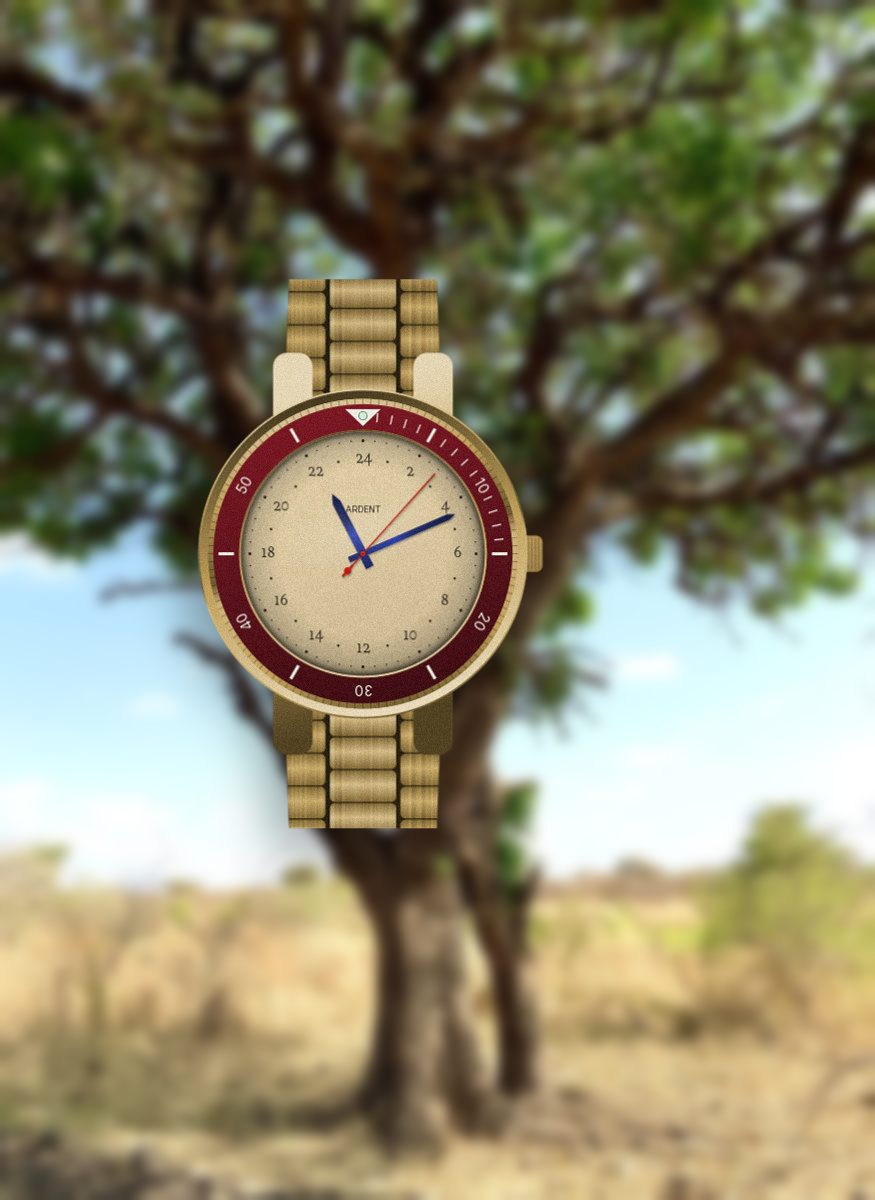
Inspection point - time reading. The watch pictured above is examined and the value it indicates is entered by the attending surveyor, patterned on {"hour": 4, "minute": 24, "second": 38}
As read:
{"hour": 22, "minute": 11, "second": 7}
